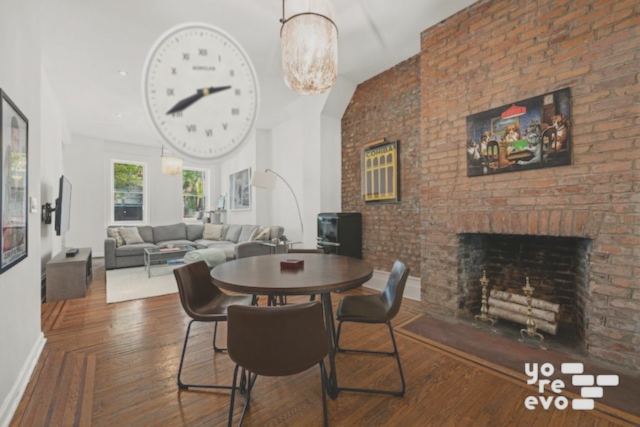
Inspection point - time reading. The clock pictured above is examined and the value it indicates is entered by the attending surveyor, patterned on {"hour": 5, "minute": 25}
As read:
{"hour": 2, "minute": 41}
